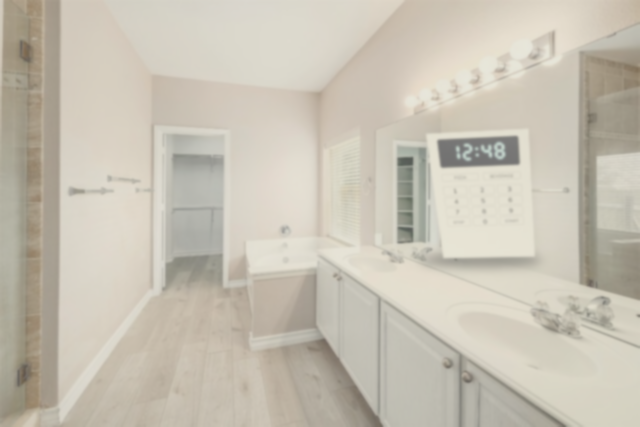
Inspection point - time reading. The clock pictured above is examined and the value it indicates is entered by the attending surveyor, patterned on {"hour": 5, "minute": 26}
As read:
{"hour": 12, "minute": 48}
